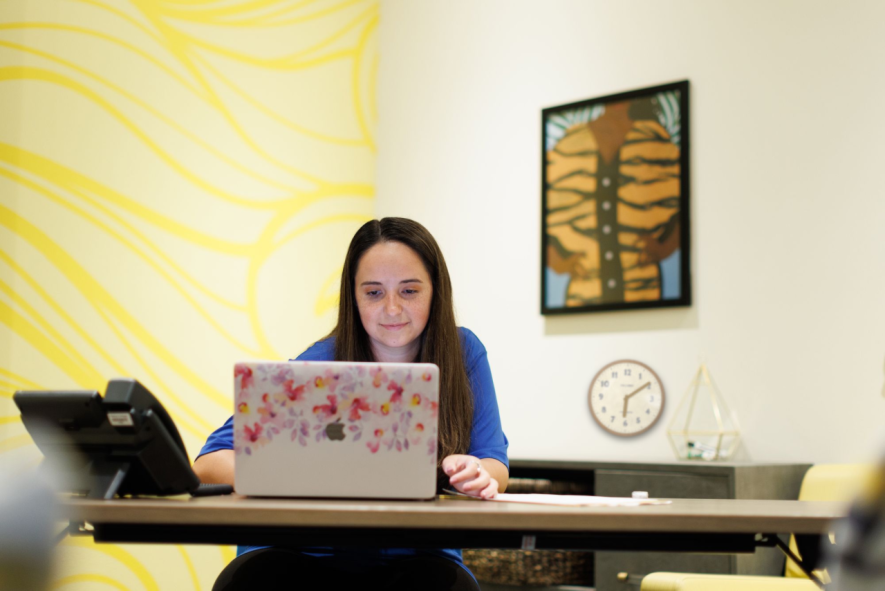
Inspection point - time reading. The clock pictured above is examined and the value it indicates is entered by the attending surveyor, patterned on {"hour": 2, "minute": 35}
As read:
{"hour": 6, "minute": 9}
